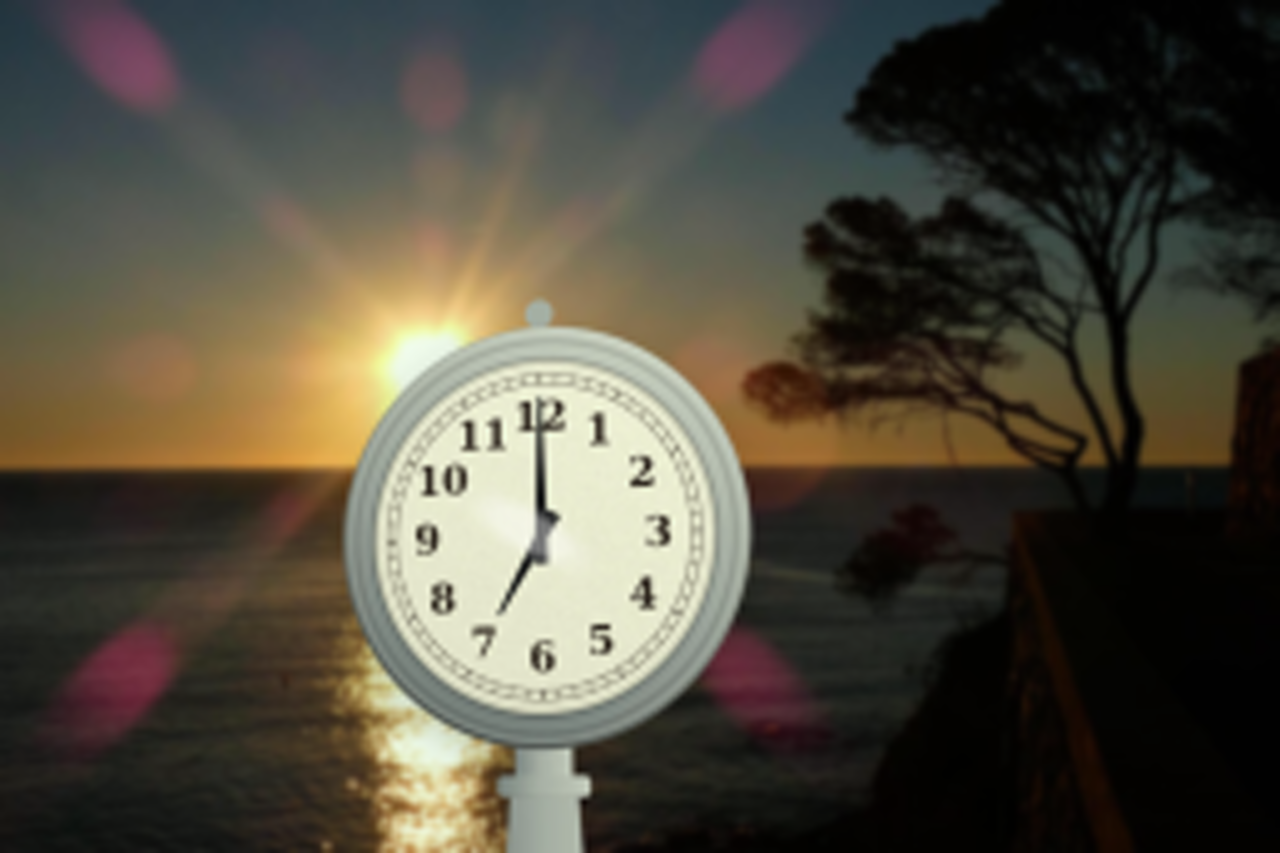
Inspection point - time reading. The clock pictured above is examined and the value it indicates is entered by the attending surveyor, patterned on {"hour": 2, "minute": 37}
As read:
{"hour": 7, "minute": 0}
